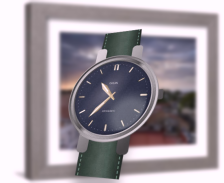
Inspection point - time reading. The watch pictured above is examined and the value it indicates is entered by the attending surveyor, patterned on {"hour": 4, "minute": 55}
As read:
{"hour": 10, "minute": 37}
